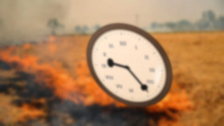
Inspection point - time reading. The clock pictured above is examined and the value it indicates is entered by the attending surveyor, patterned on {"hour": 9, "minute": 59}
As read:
{"hour": 9, "minute": 24}
